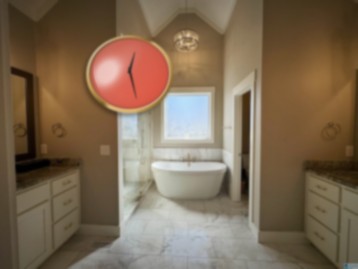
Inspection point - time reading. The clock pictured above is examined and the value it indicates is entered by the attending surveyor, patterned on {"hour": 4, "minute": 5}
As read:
{"hour": 12, "minute": 28}
